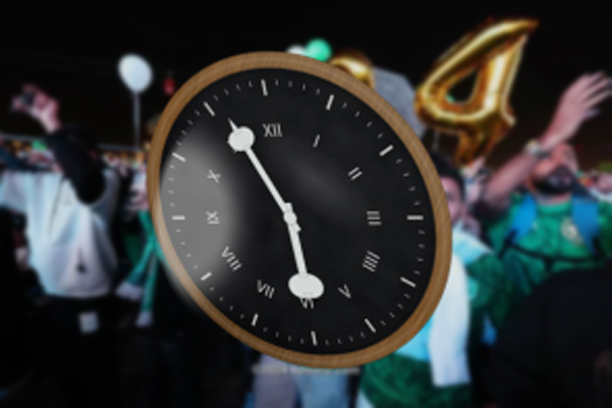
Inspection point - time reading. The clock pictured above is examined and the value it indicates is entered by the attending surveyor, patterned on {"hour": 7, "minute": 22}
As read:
{"hour": 5, "minute": 56}
